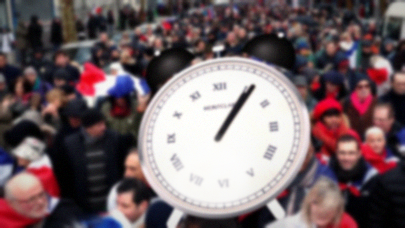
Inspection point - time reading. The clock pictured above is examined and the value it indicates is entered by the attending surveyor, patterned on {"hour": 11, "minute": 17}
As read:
{"hour": 1, "minute": 6}
